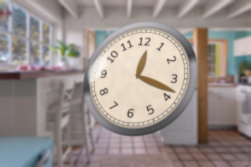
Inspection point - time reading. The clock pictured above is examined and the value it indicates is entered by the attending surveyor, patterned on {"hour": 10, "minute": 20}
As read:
{"hour": 12, "minute": 18}
